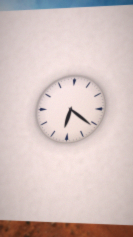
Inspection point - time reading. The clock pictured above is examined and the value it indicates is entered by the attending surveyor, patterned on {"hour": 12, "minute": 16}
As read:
{"hour": 6, "minute": 21}
